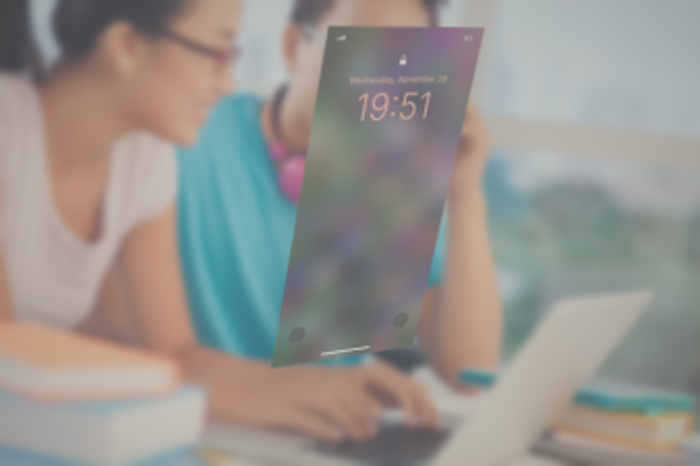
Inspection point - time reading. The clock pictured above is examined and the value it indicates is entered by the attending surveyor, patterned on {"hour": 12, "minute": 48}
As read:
{"hour": 19, "minute": 51}
